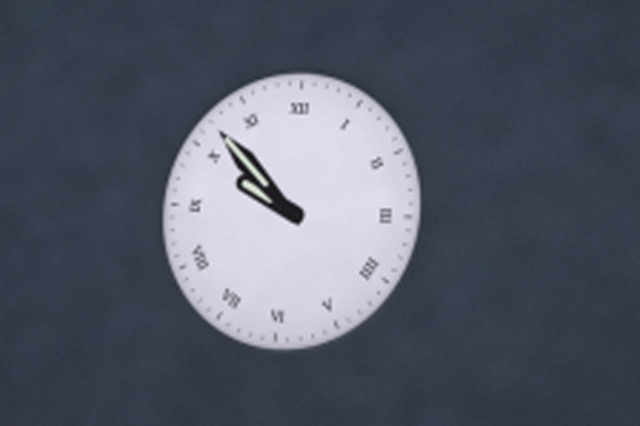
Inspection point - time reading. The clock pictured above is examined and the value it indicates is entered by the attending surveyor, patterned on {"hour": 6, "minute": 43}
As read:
{"hour": 9, "minute": 52}
